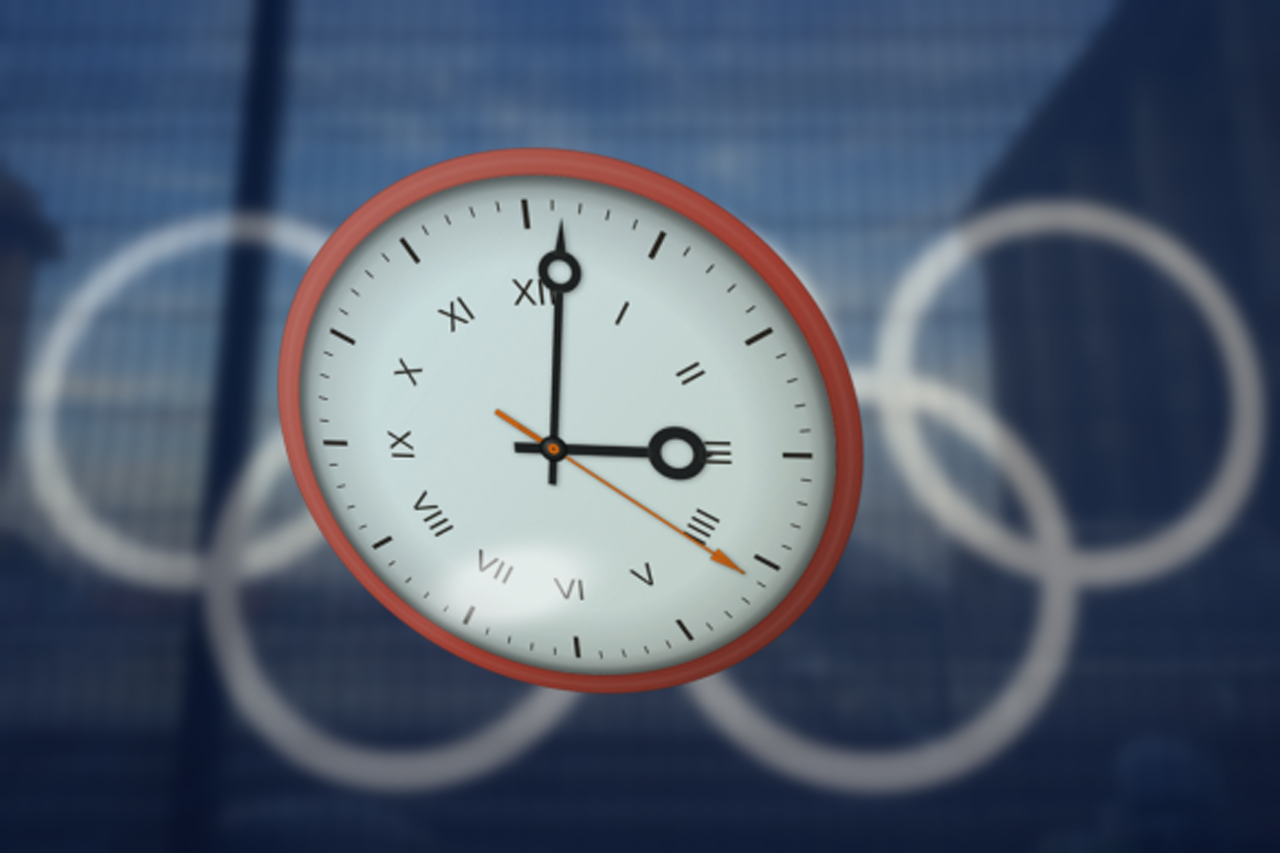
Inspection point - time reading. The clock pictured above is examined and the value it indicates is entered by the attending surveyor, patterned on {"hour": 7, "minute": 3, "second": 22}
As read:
{"hour": 3, "minute": 1, "second": 21}
